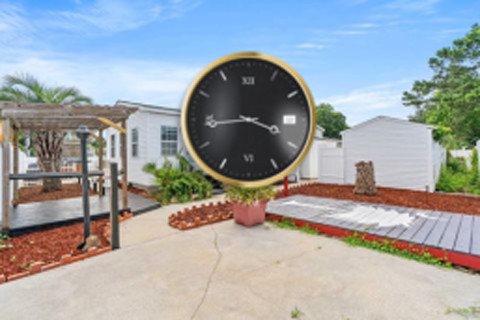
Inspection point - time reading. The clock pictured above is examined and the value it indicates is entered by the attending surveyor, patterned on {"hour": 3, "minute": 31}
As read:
{"hour": 3, "minute": 44}
